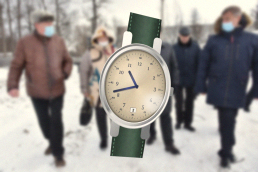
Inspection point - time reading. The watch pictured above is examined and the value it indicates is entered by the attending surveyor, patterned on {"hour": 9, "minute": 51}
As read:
{"hour": 10, "minute": 42}
